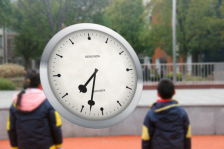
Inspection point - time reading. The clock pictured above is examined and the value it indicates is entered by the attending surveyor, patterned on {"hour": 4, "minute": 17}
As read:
{"hour": 7, "minute": 33}
